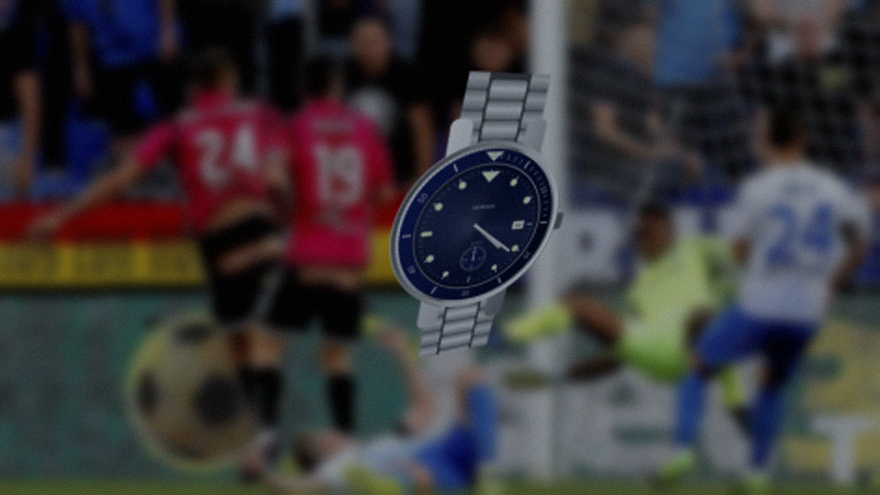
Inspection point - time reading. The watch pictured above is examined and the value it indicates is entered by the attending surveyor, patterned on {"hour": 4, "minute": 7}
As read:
{"hour": 4, "minute": 21}
